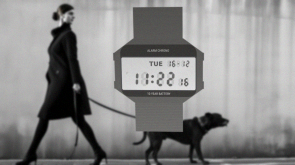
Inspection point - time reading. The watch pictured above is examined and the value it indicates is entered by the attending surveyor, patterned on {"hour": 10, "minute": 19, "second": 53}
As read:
{"hour": 11, "minute": 22, "second": 16}
